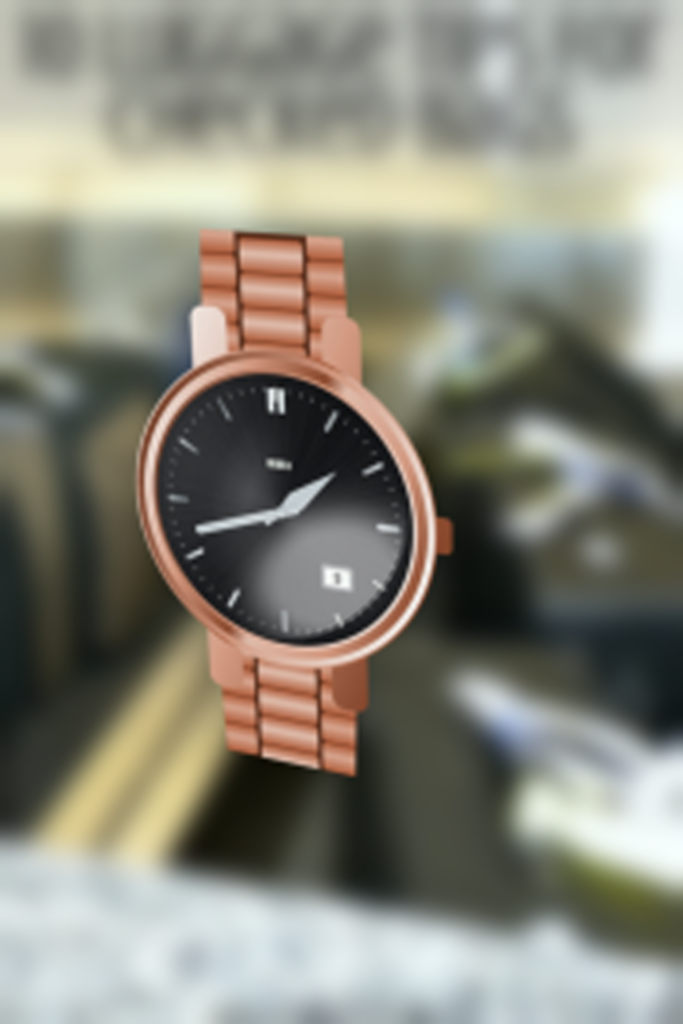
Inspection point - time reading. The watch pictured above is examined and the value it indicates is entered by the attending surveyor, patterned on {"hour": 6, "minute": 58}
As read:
{"hour": 1, "minute": 42}
